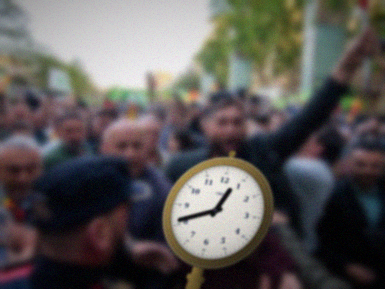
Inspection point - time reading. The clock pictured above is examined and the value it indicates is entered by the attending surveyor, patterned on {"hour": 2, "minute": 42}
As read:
{"hour": 12, "minute": 41}
